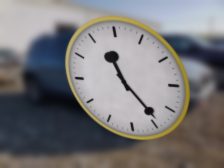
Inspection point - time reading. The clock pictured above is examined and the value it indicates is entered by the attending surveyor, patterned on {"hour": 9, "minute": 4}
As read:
{"hour": 11, "minute": 24}
